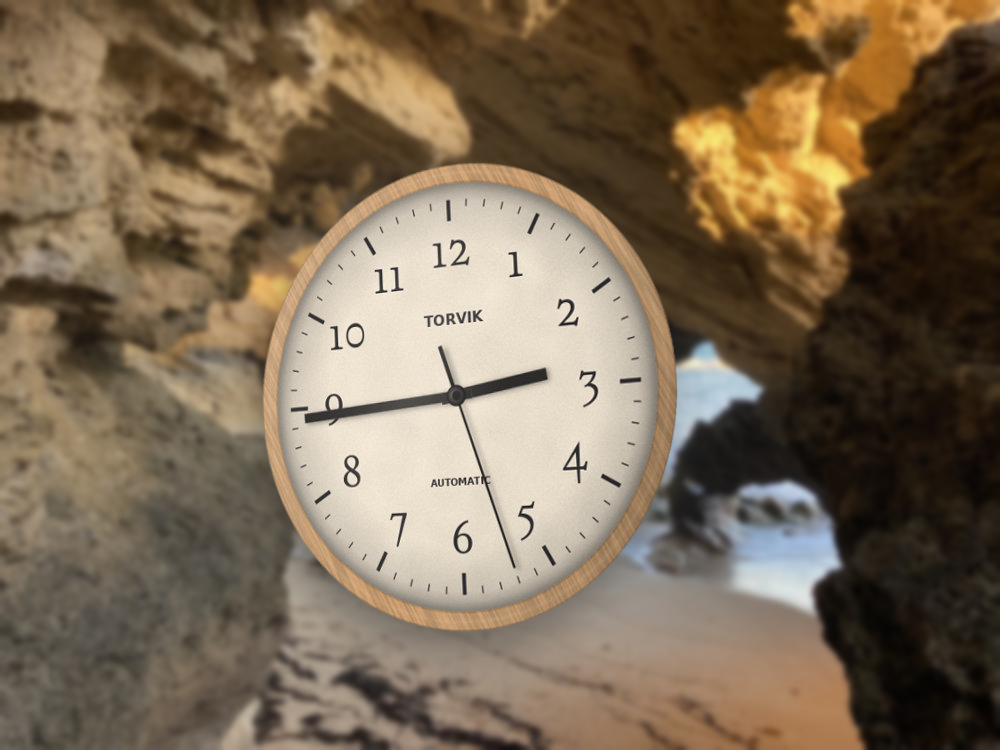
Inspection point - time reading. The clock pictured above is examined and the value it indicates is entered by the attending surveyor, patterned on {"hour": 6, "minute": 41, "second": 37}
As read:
{"hour": 2, "minute": 44, "second": 27}
